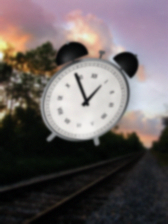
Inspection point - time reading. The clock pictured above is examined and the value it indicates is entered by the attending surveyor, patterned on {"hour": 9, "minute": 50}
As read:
{"hour": 12, "minute": 54}
